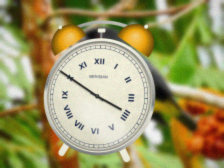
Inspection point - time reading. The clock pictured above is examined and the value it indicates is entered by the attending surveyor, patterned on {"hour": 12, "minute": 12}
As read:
{"hour": 3, "minute": 50}
